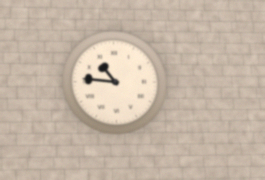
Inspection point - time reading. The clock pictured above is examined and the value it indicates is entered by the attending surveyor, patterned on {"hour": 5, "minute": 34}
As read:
{"hour": 10, "minute": 46}
